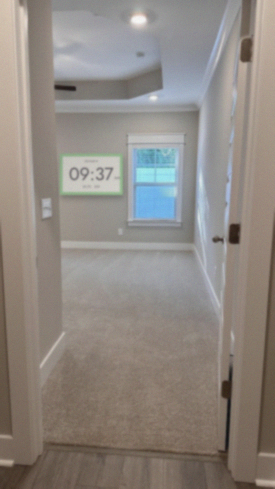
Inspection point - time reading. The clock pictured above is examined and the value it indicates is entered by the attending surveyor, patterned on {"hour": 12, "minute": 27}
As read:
{"hour": 9, "minute": 37}
